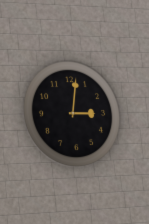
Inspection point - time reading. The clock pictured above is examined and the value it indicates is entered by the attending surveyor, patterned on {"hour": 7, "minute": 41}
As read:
{"hour": 3, "minute": 2}
